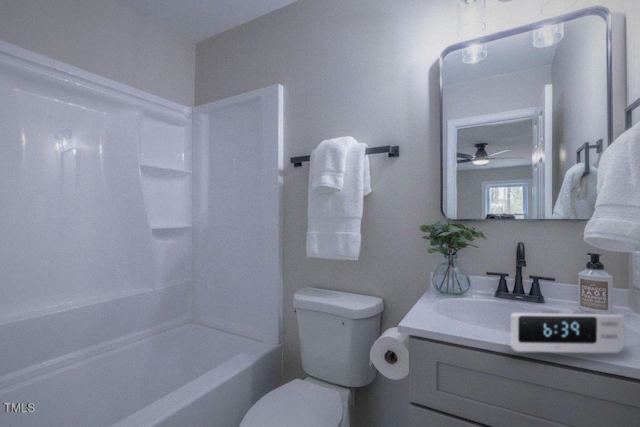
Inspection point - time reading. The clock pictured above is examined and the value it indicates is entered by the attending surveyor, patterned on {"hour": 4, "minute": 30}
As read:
{"hour": 6, "minute": 39}
